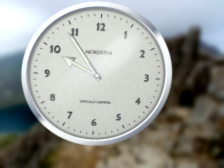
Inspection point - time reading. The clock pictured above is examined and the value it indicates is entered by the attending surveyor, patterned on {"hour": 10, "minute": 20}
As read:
{"hour": 9, "minute": 54}
